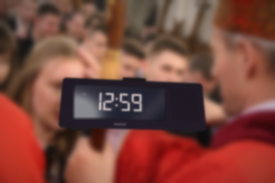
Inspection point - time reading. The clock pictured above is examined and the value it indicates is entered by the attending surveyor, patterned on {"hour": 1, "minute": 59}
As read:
{"hour": 12, "minute": 59}
